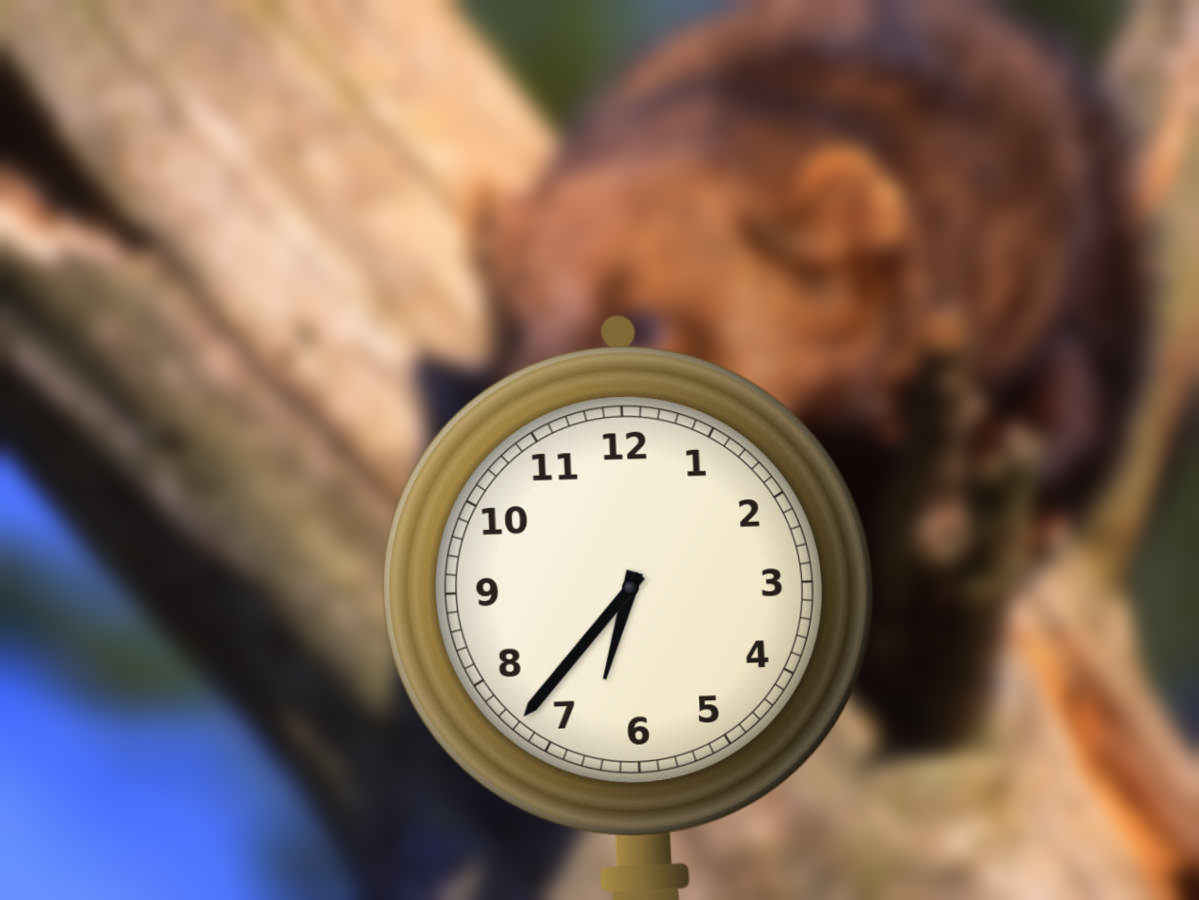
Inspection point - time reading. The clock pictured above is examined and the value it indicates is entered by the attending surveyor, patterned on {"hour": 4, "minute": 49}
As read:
{"hour": 6, "minute": 37}
